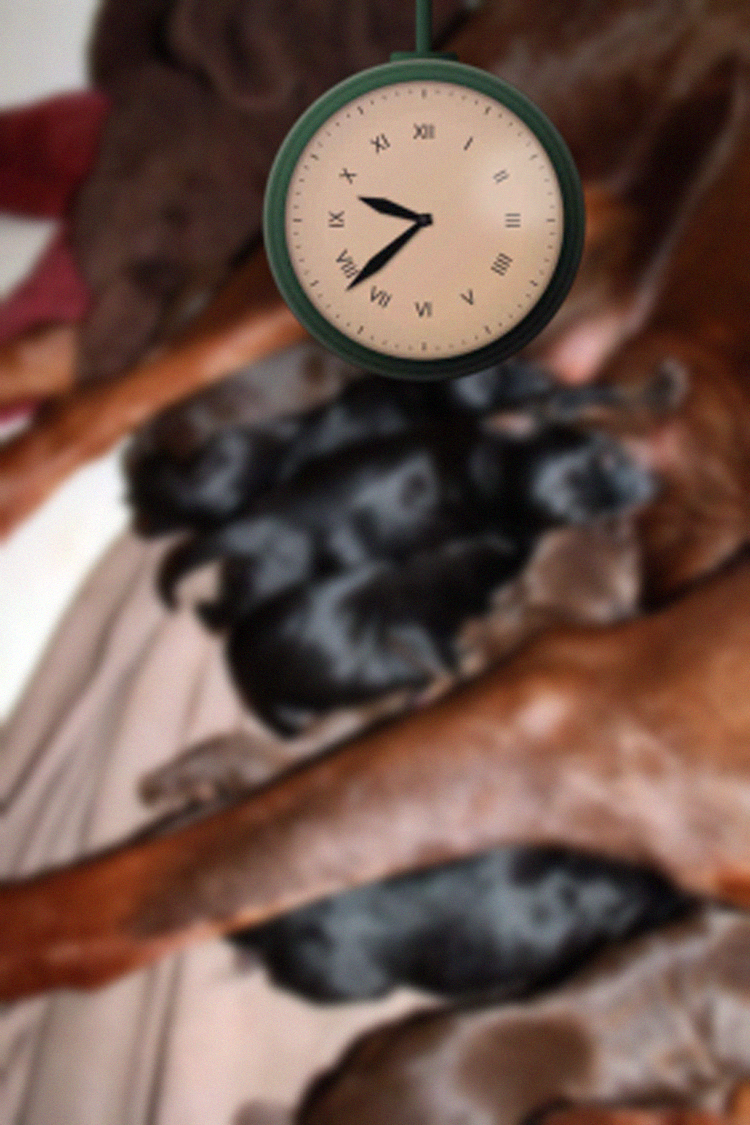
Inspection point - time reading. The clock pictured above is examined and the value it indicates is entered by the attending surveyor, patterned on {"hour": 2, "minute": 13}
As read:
{"hour": 9, "minute": 38}
